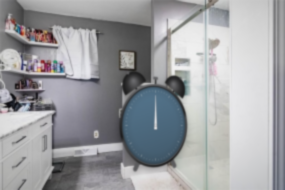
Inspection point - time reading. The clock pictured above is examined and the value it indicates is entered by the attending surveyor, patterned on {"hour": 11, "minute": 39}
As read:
{"hour": 12, "minute": 0}
